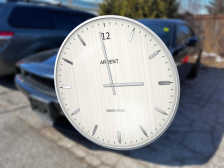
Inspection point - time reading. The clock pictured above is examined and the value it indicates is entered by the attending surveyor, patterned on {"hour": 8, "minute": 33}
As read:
{"hour": 2, "minute": 59}
